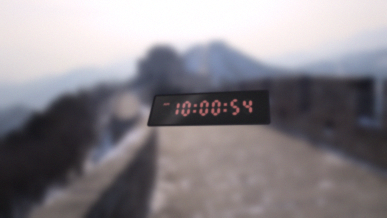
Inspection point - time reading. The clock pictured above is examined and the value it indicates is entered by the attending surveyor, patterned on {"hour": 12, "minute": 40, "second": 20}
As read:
{"hour": 10, "minute": 0, "second": 54}
